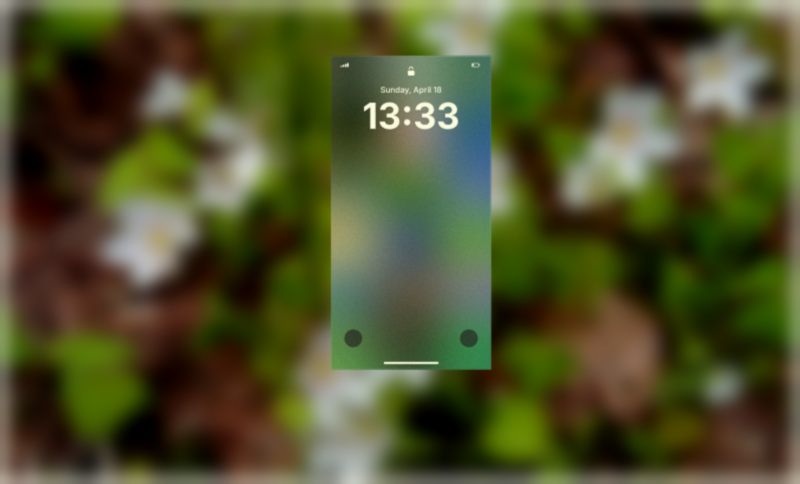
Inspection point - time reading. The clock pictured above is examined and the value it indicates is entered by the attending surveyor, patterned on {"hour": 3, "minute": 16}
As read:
{"hour": 13, "minute": 33}
